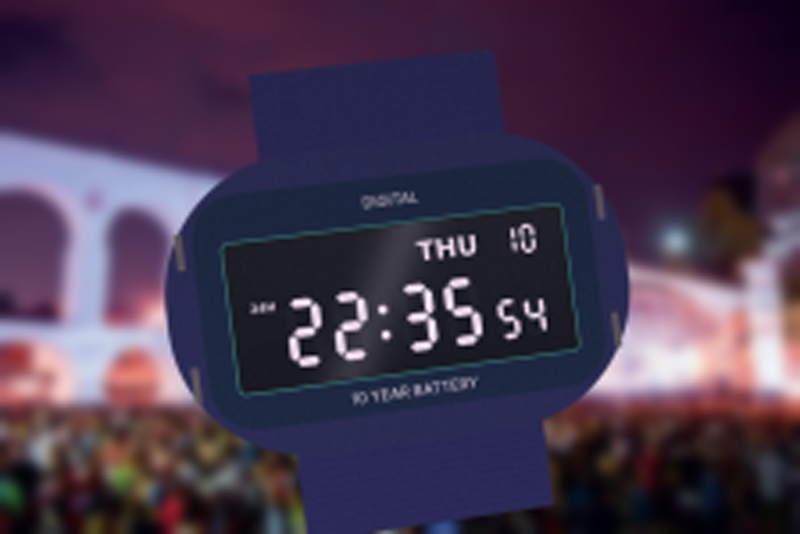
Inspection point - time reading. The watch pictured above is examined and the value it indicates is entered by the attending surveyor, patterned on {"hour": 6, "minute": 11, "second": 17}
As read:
{"hour": 22, "minute": 35, "second": 54}
